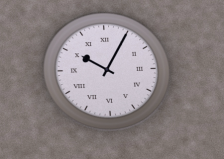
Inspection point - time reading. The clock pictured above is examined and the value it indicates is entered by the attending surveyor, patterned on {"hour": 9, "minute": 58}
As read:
{"hour": 10, "minute": 5}
